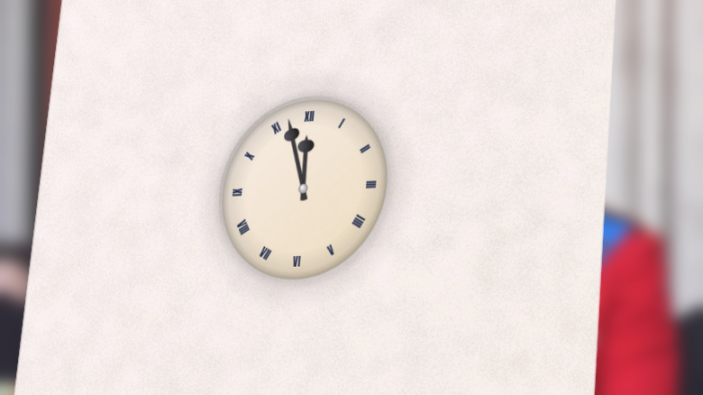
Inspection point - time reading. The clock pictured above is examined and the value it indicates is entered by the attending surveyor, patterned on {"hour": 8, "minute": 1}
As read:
{"hour": 11, "minute": 57}
